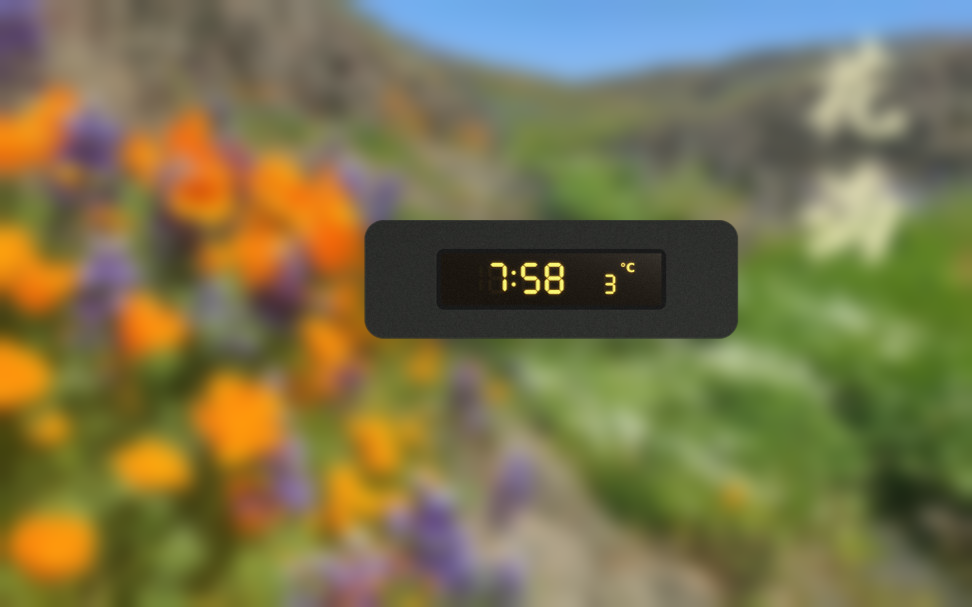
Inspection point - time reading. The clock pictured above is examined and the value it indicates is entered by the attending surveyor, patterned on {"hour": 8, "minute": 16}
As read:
{"hour": 7, "minute": 58}
